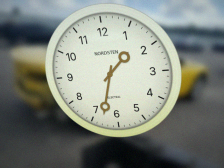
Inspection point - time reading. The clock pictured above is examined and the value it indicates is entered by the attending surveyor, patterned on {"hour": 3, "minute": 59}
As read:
{"hour": 1, "minute": 33}
